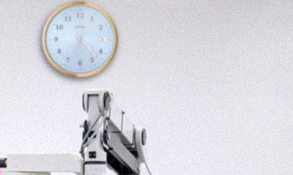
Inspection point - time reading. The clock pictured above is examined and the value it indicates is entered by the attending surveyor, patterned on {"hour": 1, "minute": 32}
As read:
{"hour": 4, "minute": 23}
